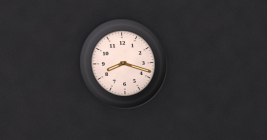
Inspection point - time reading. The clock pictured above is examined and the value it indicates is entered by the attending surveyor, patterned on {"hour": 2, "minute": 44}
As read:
{"hour": 8, "minute": 18}
